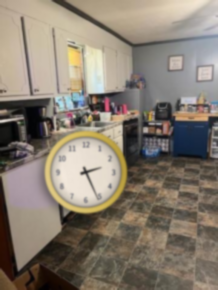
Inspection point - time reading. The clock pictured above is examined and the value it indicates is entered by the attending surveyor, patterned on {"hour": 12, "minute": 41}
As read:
{"hour": 2, "minute": 26}
